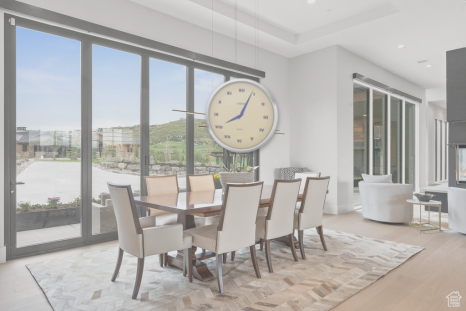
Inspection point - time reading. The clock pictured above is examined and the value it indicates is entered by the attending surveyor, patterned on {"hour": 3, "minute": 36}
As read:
{"hour": 8, "minute": 4}
